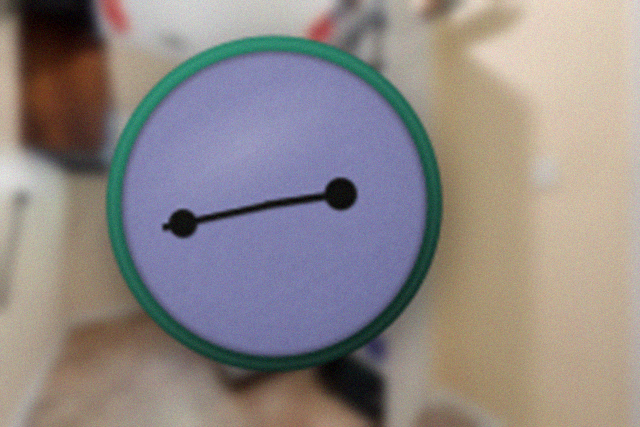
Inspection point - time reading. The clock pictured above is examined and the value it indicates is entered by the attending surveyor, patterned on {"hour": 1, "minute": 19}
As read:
{"hour": 2, "minute": 43}
